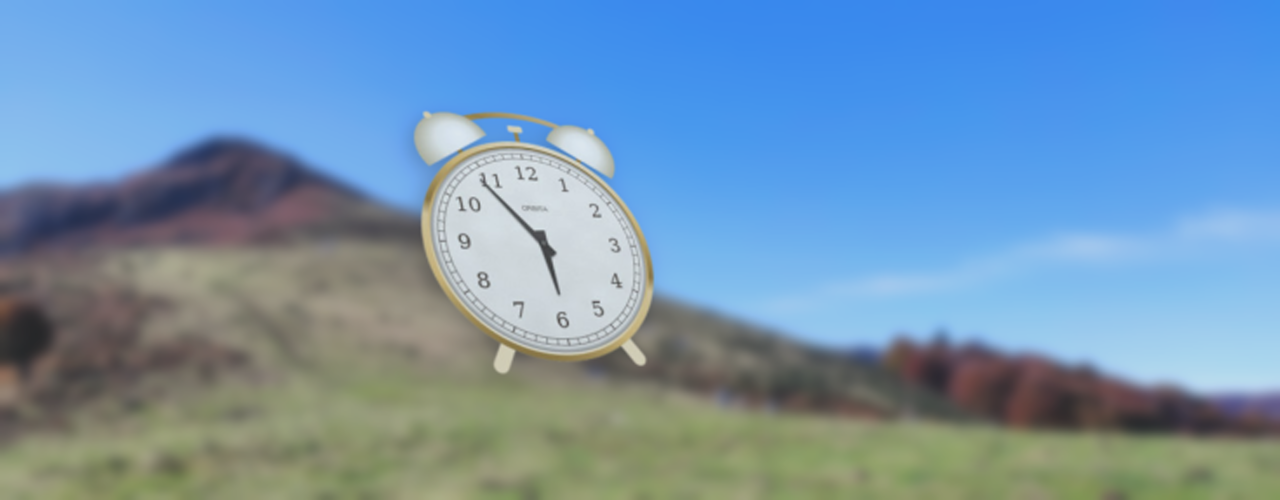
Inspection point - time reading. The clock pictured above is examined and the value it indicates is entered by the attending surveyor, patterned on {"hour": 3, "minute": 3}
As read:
{"hour": 5, "minute": 54}
